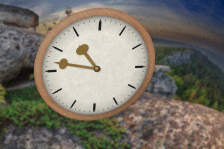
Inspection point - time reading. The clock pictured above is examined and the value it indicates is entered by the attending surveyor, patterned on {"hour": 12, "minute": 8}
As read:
{"hour": 10, "minute": 47}
